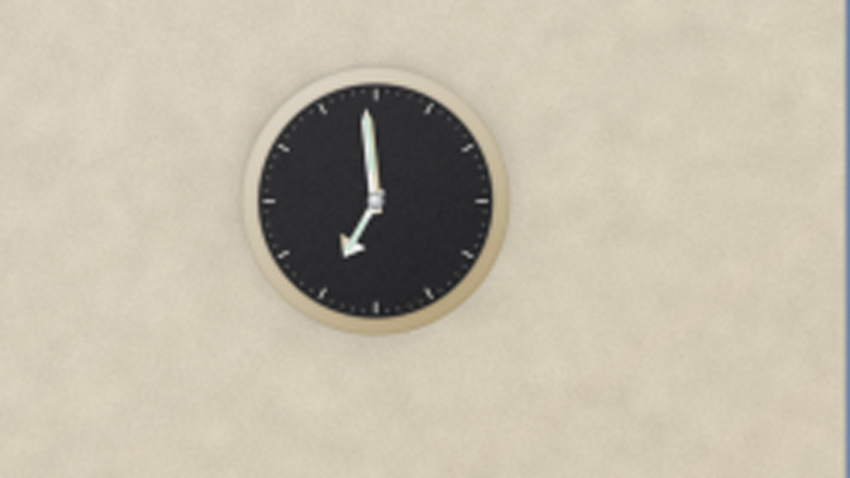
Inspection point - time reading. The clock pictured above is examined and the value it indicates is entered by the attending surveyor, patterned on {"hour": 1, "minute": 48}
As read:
{"hour": 6, "minute": 59}
